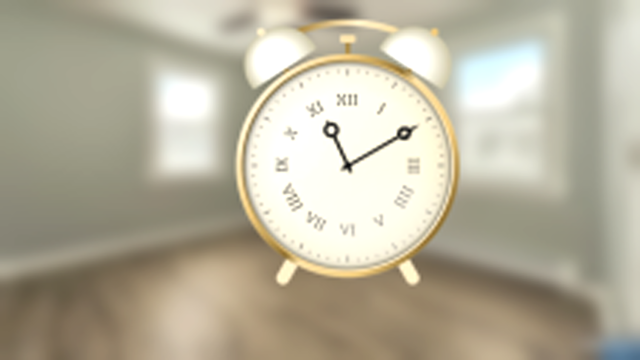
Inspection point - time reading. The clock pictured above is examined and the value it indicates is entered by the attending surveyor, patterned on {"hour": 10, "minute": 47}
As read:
{"hour": 11, "minute": 10}
